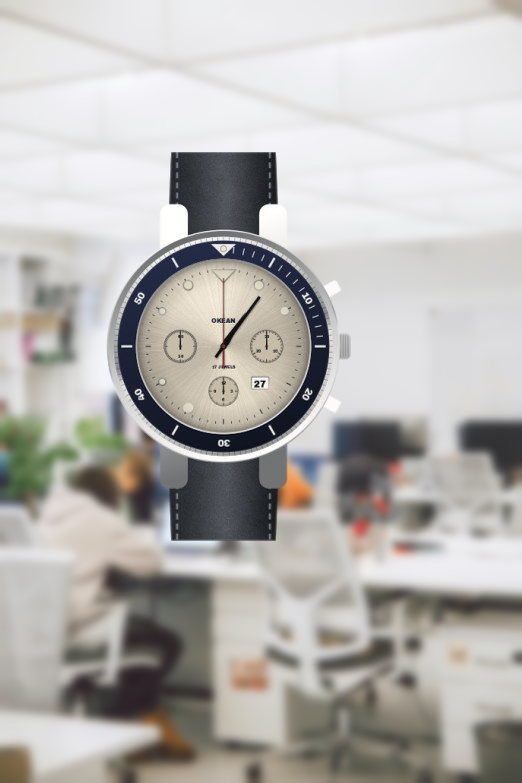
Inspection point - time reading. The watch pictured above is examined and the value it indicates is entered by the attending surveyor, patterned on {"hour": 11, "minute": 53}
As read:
{"hour": 1, "minute": 6}
